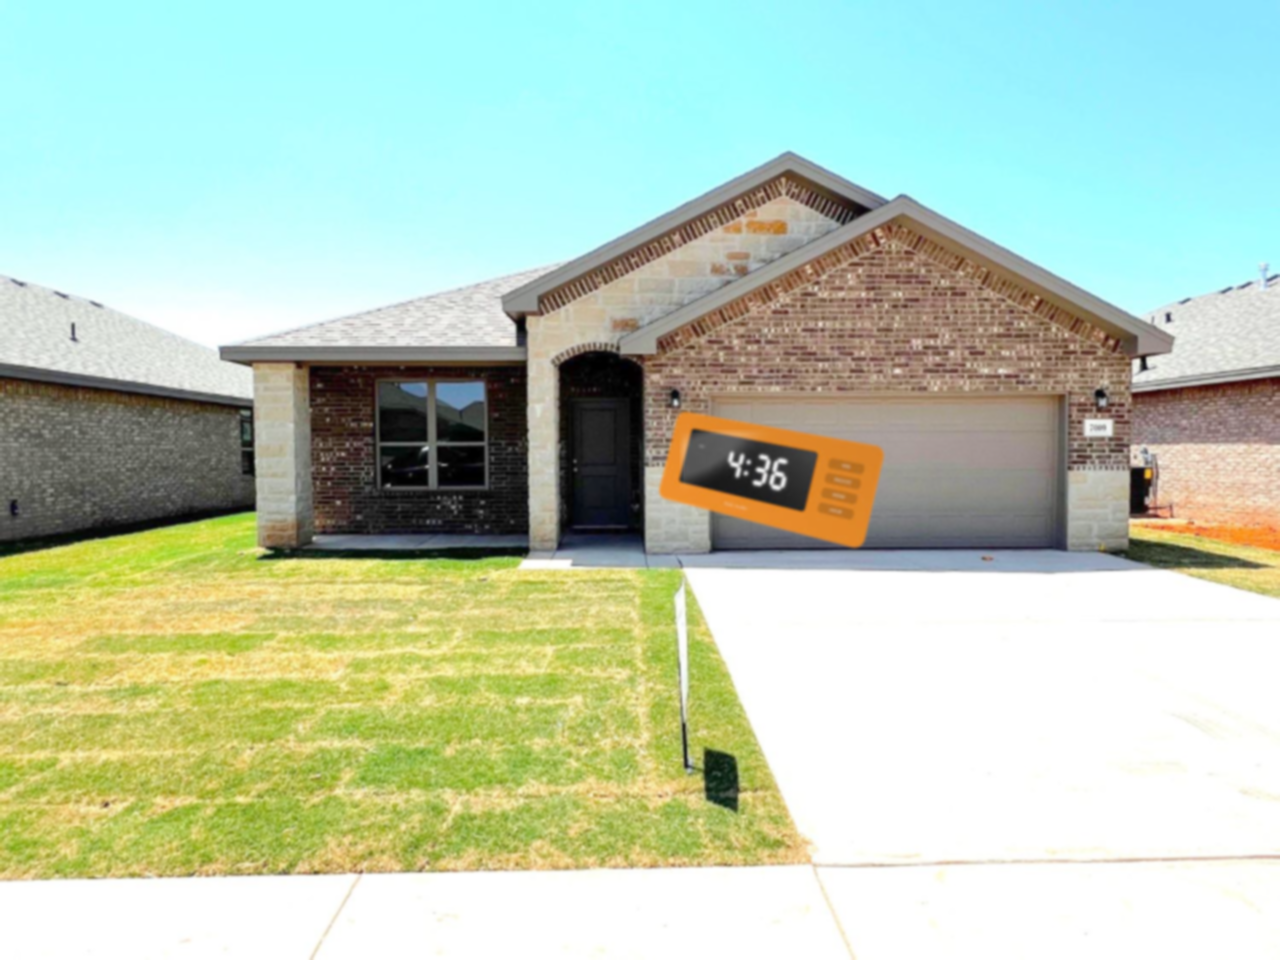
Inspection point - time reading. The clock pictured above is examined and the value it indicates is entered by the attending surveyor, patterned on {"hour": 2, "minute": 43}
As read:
{"hour": 4, "minute": 36}
